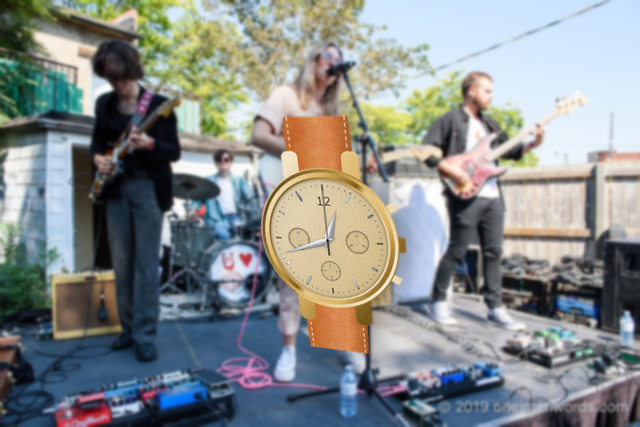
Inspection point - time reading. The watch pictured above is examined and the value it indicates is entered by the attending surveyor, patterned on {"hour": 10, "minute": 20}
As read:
{"hour": 12, "minute": 42}
